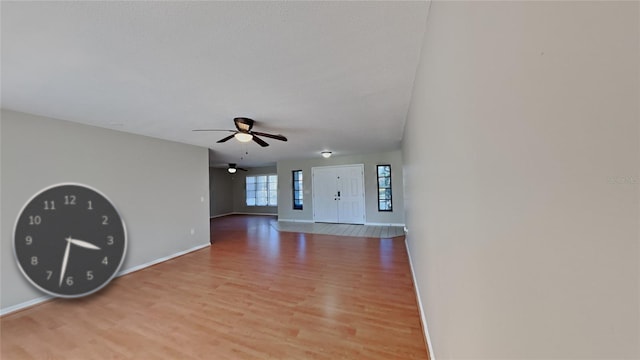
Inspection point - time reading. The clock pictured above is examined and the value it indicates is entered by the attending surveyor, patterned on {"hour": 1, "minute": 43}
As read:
{"hour": 3, "minute": 32}
